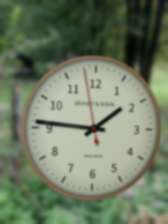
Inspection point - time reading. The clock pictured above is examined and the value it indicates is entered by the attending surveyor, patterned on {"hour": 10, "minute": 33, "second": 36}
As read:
{"hour": 1, "minute": 45, "second": 58}
